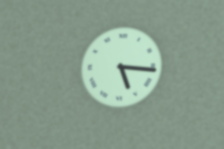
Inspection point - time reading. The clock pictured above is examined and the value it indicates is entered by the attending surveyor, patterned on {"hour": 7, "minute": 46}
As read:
{"hour": 5, "minute": 16}
